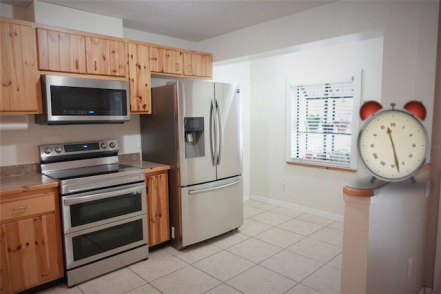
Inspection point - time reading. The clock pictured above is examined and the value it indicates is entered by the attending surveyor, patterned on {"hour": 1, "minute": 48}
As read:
{"hour": 11, "minute": 28}
